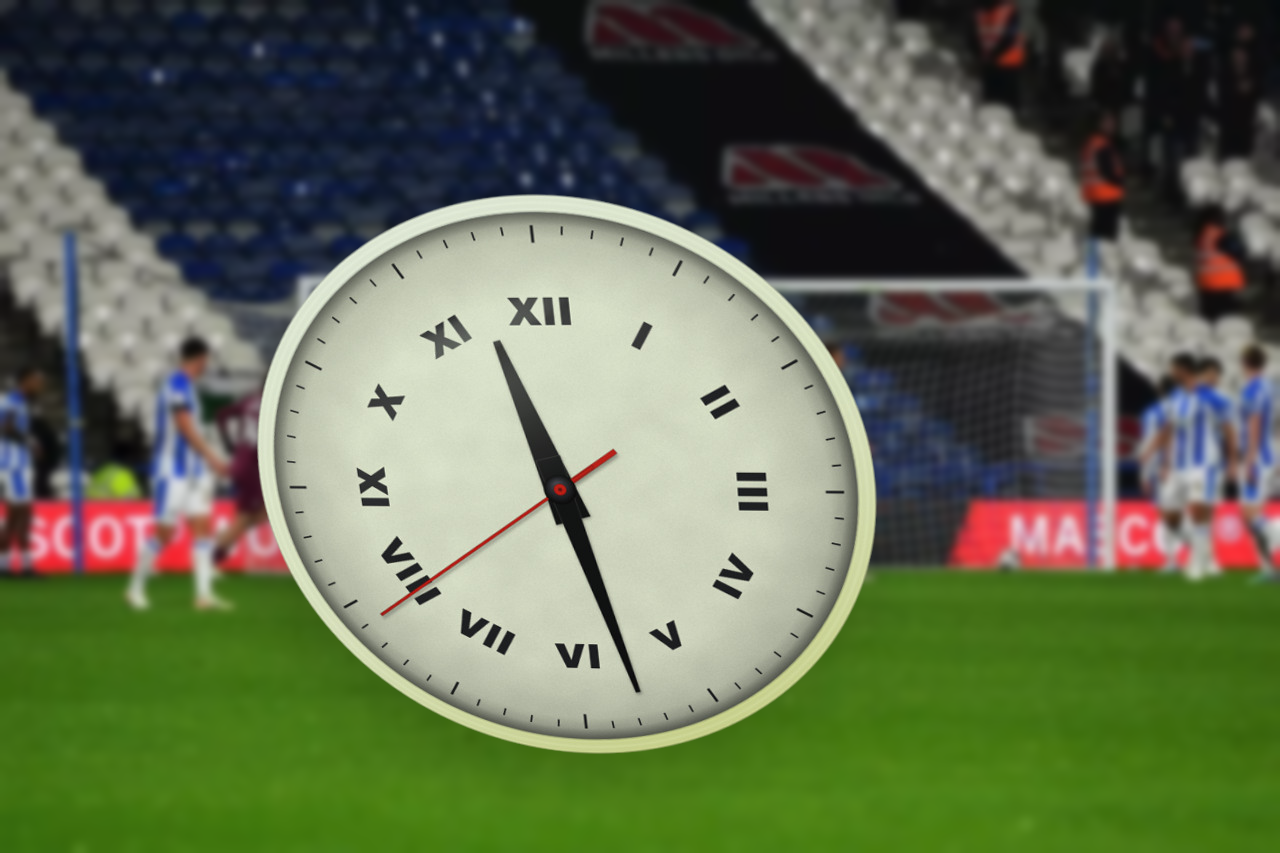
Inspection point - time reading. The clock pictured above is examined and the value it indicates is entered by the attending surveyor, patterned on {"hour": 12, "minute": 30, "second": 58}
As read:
{"hour": 11, "minute": 27, "second": 39}
